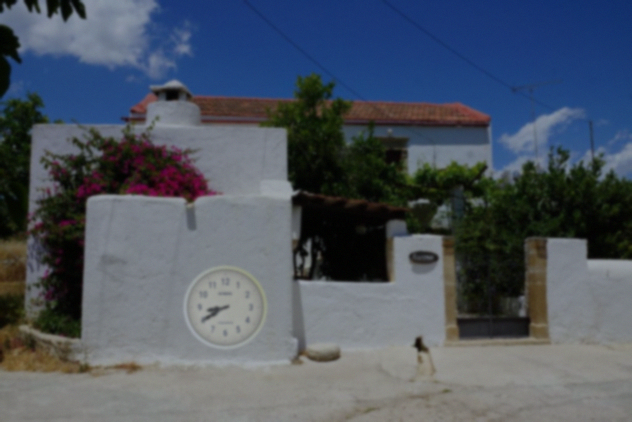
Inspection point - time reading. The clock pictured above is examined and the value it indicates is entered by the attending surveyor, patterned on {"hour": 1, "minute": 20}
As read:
{"hour": 8, "minute": 40}
